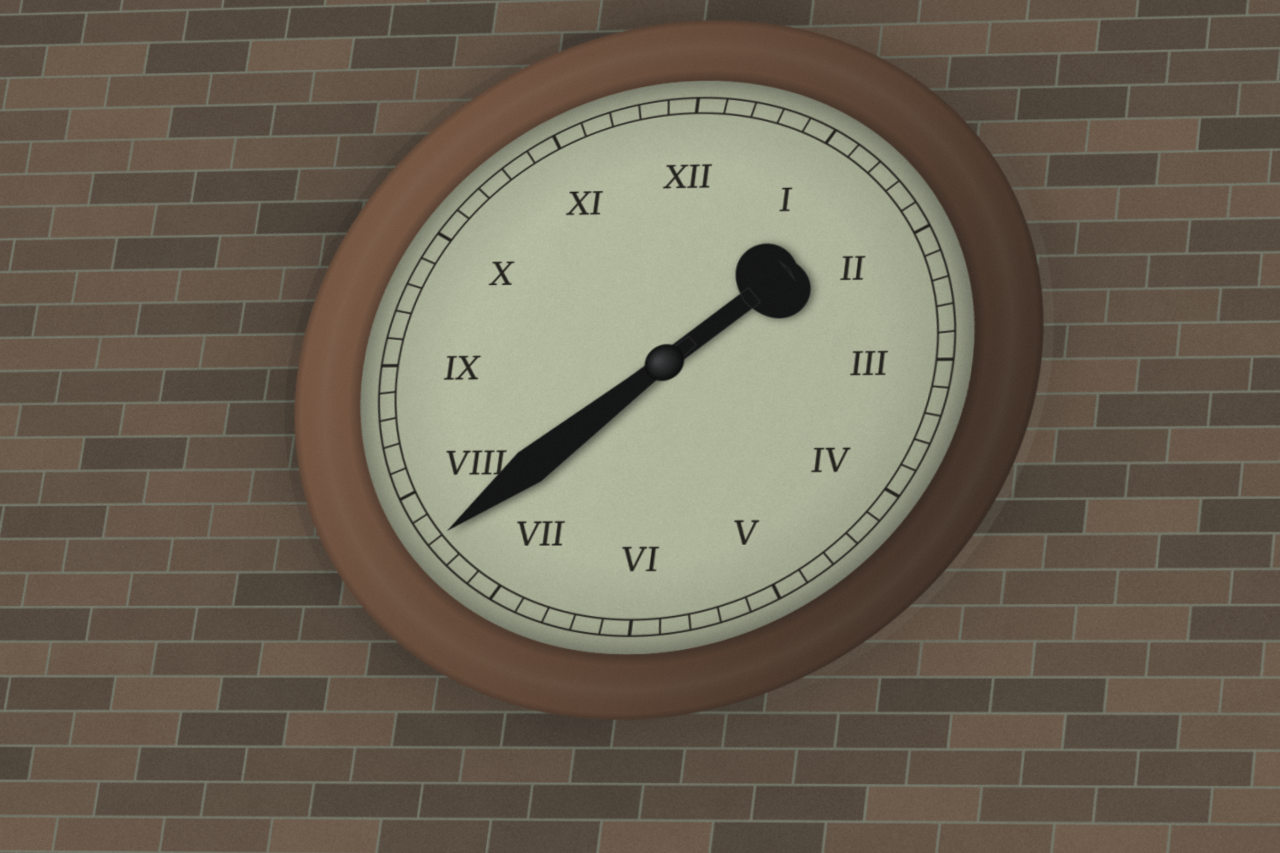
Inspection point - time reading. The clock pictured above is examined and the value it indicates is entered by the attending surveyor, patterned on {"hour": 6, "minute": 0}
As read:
{"hour": 1, "minute": 38}
